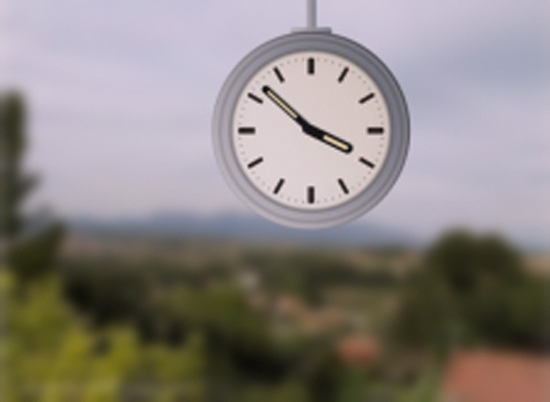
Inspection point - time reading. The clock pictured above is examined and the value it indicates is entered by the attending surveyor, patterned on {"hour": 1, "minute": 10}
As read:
{"hour": 3, "minute": 52}
